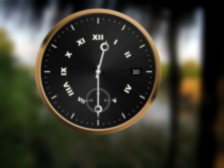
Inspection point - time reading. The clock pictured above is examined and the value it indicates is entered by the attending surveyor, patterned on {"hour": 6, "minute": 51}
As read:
{"hour": 12, "minute": 30}
